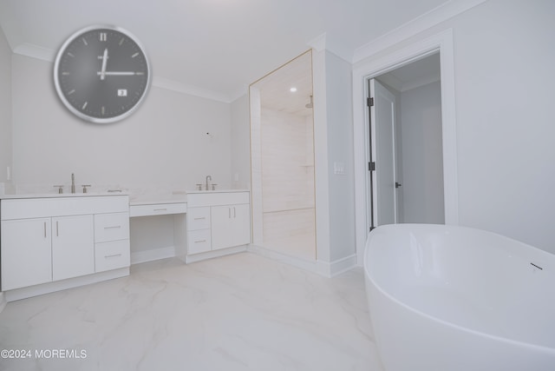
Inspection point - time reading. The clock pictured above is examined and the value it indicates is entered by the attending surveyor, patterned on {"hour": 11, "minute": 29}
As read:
{"hour": 12, "minute": 15}
